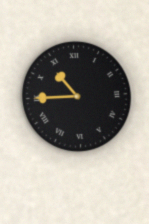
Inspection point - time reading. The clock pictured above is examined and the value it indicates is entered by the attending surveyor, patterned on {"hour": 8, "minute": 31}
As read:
{"hour": 10, "minute": 45}
